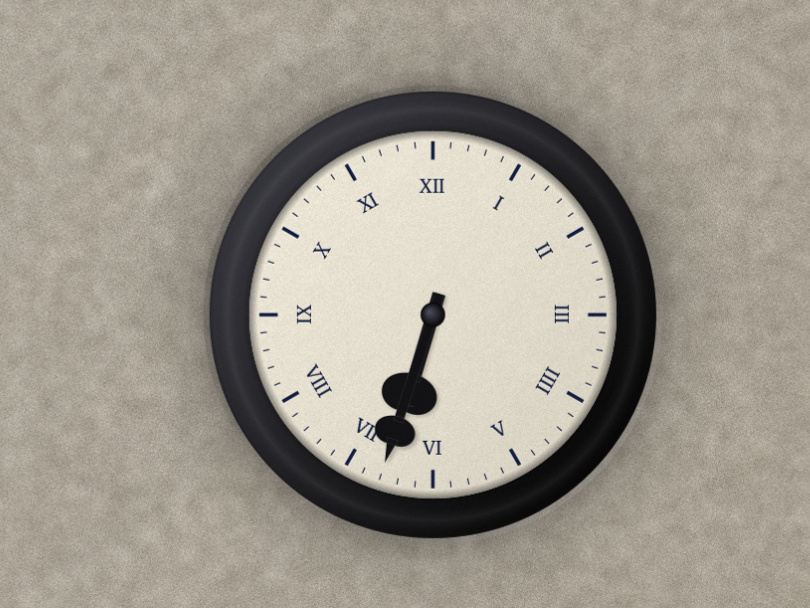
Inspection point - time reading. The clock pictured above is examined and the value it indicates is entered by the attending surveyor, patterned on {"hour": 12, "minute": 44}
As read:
{"hour": 6, "minute": 33}
